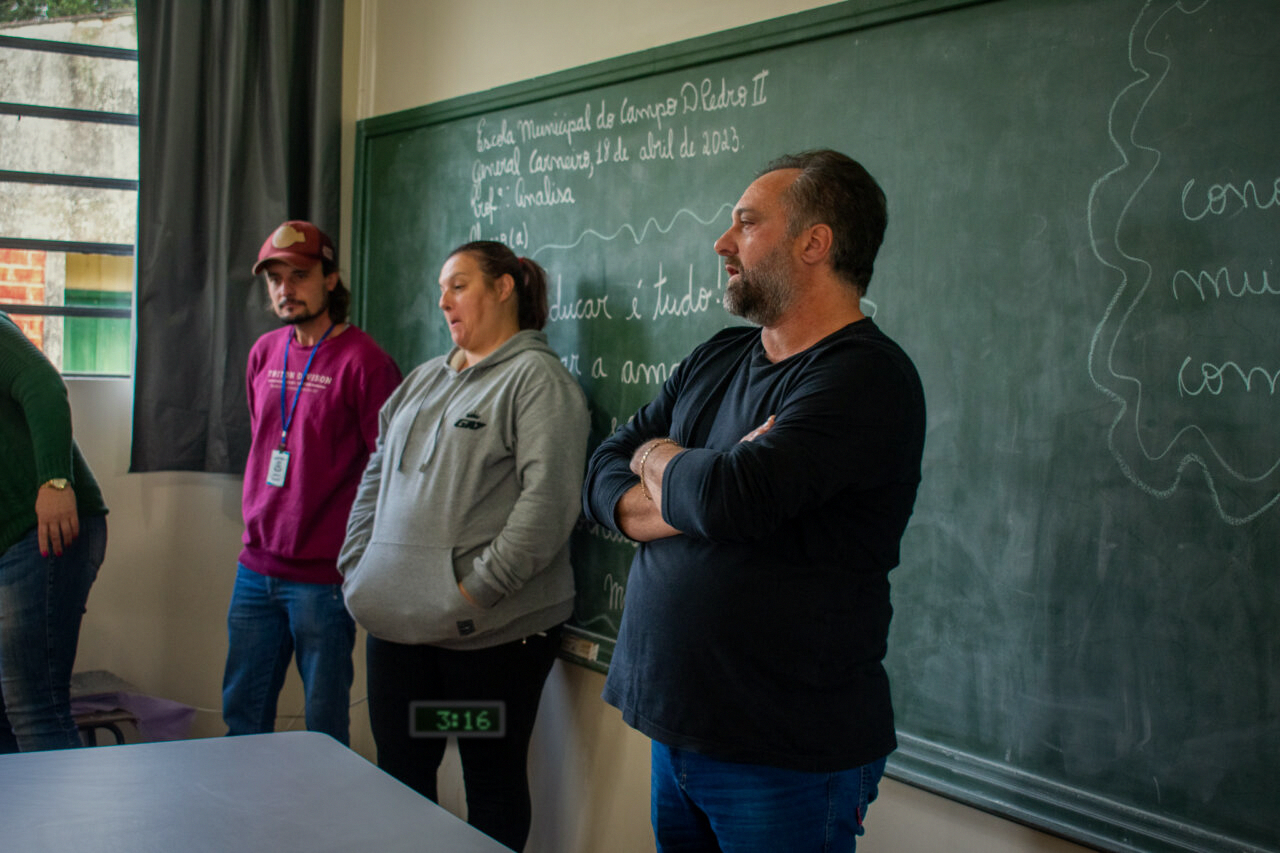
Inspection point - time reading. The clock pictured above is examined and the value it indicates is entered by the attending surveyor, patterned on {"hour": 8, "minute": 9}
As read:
{"hour": 3, "minute": 16}
